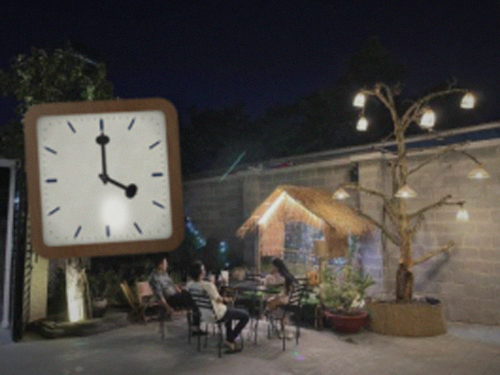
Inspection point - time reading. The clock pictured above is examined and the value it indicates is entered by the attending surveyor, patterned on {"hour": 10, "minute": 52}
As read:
{"hour": 4, "minute": 0}
